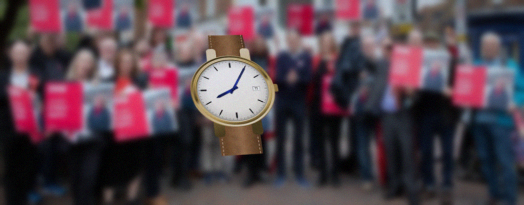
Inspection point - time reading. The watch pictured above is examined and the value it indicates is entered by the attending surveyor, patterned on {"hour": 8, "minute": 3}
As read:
{"hour": 8, "minute": 5}
